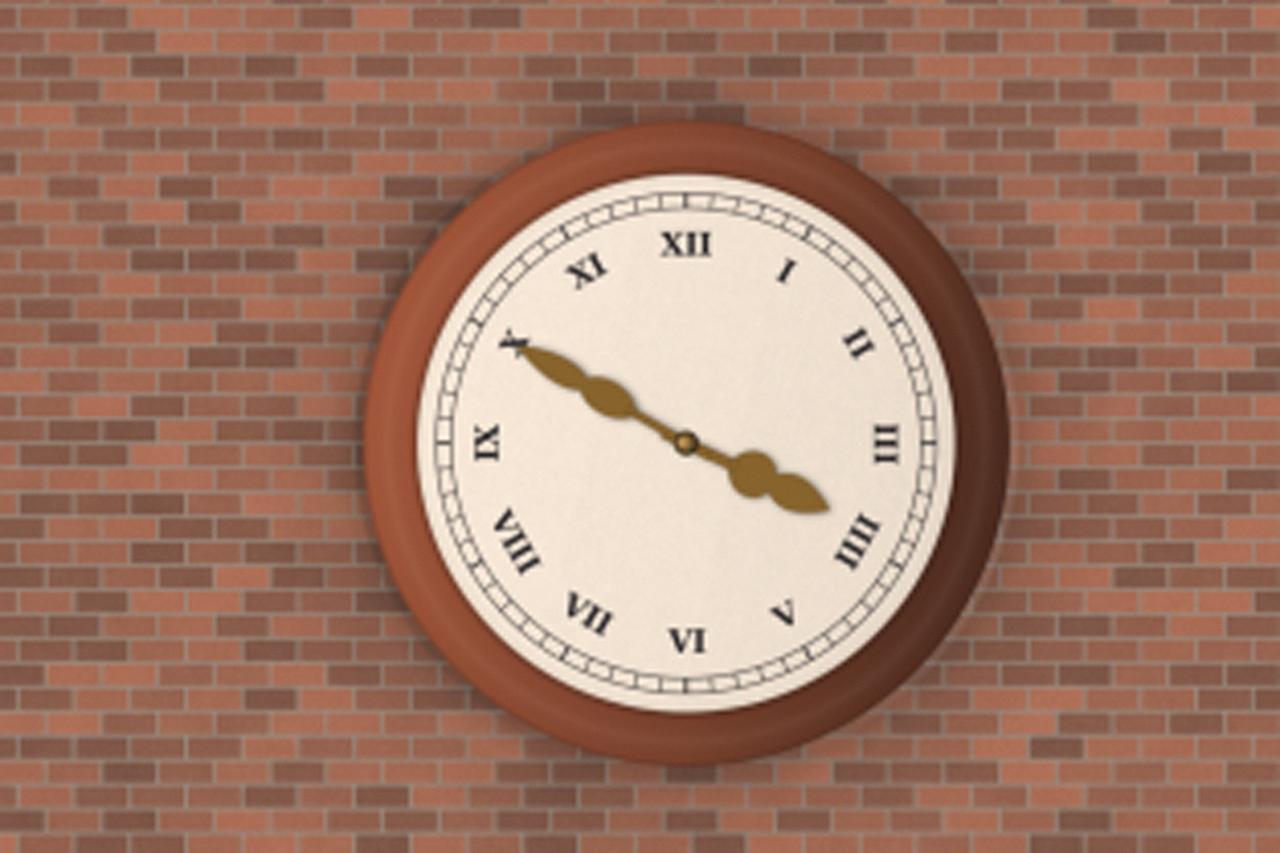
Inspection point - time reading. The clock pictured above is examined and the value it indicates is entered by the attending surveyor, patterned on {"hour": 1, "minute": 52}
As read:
{"hour": 3, "minute": 50}
